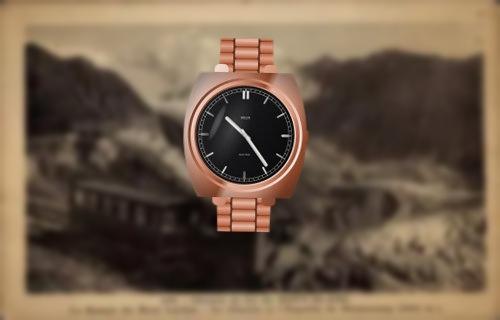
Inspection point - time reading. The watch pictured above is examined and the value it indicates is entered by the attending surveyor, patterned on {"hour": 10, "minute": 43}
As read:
{"hour": 10, "minute": 24}
